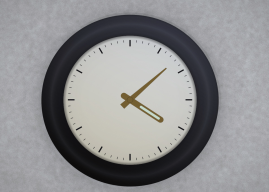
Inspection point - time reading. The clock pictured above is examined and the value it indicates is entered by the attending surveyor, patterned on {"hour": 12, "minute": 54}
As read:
{"hour": 4, "minute": 8}
